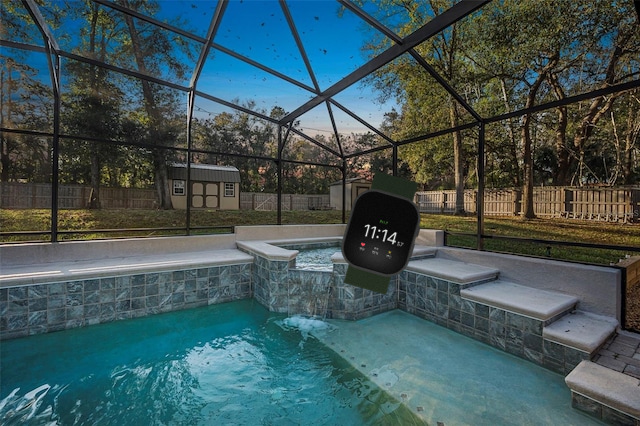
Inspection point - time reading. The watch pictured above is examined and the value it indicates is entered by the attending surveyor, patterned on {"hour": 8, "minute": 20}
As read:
{"hour": 11, "minute": 14}
